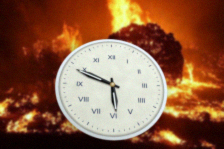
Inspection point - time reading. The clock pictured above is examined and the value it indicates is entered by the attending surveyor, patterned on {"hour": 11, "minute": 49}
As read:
{"hour": 5, "minute": 49}
